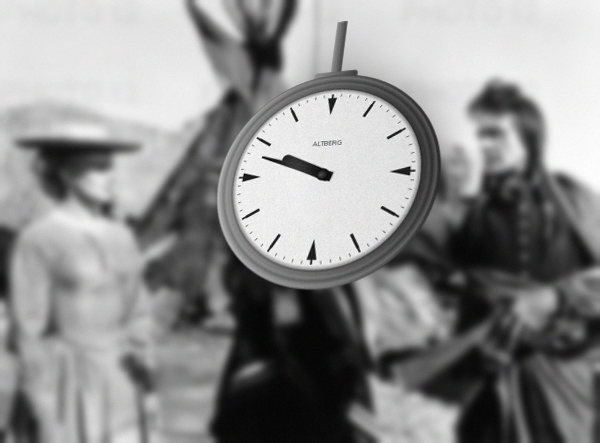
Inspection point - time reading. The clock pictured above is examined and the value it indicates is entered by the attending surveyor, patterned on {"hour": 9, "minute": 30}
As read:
{"hour": 9, "minute": 48}
